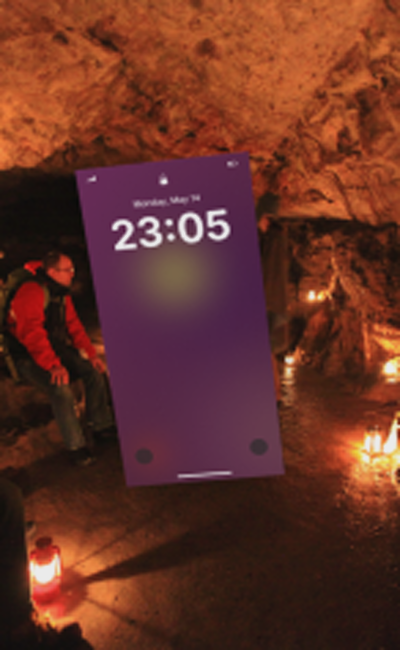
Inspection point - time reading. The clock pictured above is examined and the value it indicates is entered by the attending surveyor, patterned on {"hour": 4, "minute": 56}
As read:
{"hour": 23, "minute": 5}
